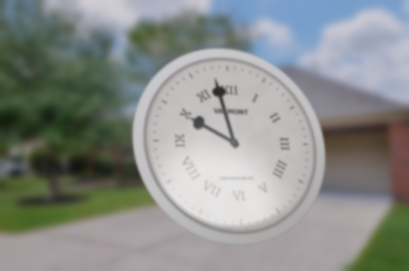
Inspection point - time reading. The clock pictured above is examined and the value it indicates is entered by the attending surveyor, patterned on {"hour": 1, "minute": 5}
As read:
{"hour": 9, "minute": 58}
